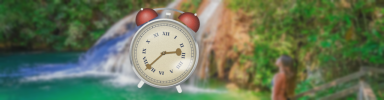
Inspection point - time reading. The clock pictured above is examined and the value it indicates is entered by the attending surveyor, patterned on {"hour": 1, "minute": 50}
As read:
{"hour": 2, "minute": 37}
